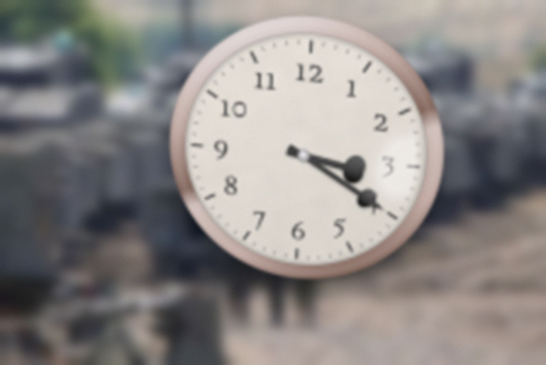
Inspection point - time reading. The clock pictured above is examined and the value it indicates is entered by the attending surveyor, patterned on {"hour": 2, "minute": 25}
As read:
{"hour": 3, "minute": 20}
